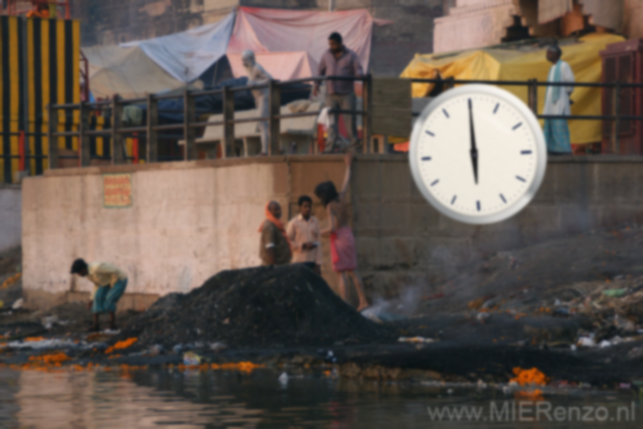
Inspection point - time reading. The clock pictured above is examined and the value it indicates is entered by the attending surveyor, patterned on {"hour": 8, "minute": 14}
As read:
{"hour": 6, "minute": 0}
